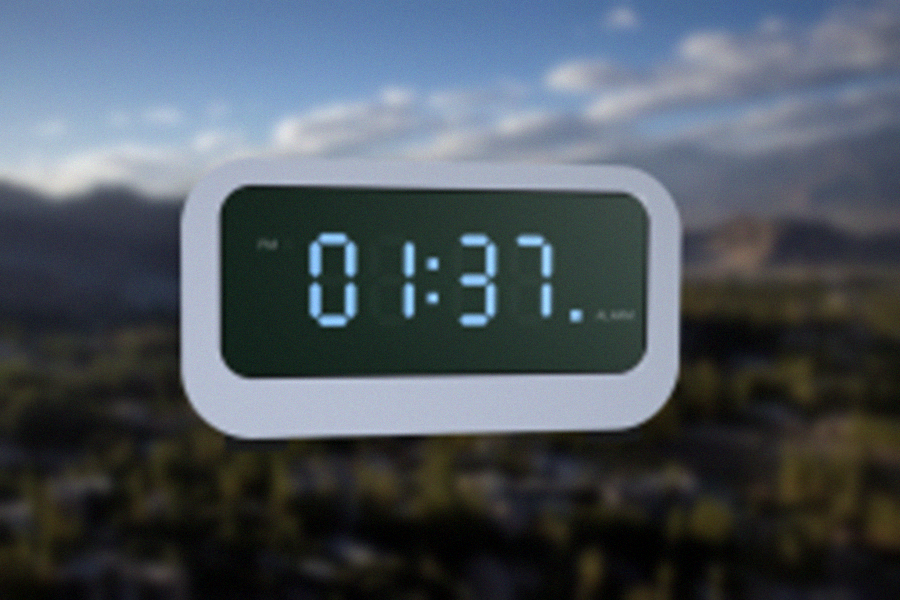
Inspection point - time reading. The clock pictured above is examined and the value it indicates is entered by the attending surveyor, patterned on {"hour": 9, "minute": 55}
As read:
{"hour": 1, "minute": 37}
